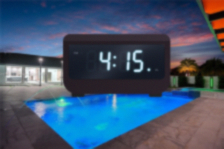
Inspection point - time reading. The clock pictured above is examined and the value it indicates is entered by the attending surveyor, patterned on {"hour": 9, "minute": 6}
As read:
{"hour": 4, "minute": 15}
